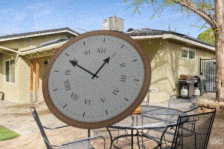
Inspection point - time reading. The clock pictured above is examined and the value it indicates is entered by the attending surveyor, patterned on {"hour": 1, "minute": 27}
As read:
{"hour": 12, "minute": 49}
